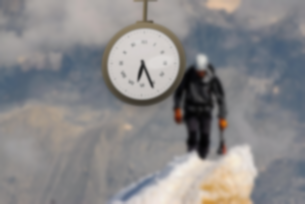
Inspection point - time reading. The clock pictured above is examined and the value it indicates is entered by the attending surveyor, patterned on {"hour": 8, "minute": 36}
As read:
{"hour": 6, "minute": 26}
